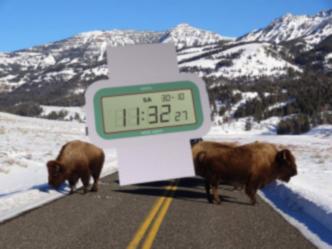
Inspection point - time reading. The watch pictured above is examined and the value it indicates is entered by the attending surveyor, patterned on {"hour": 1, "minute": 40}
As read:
{"hour": 11, "minute": 32}
